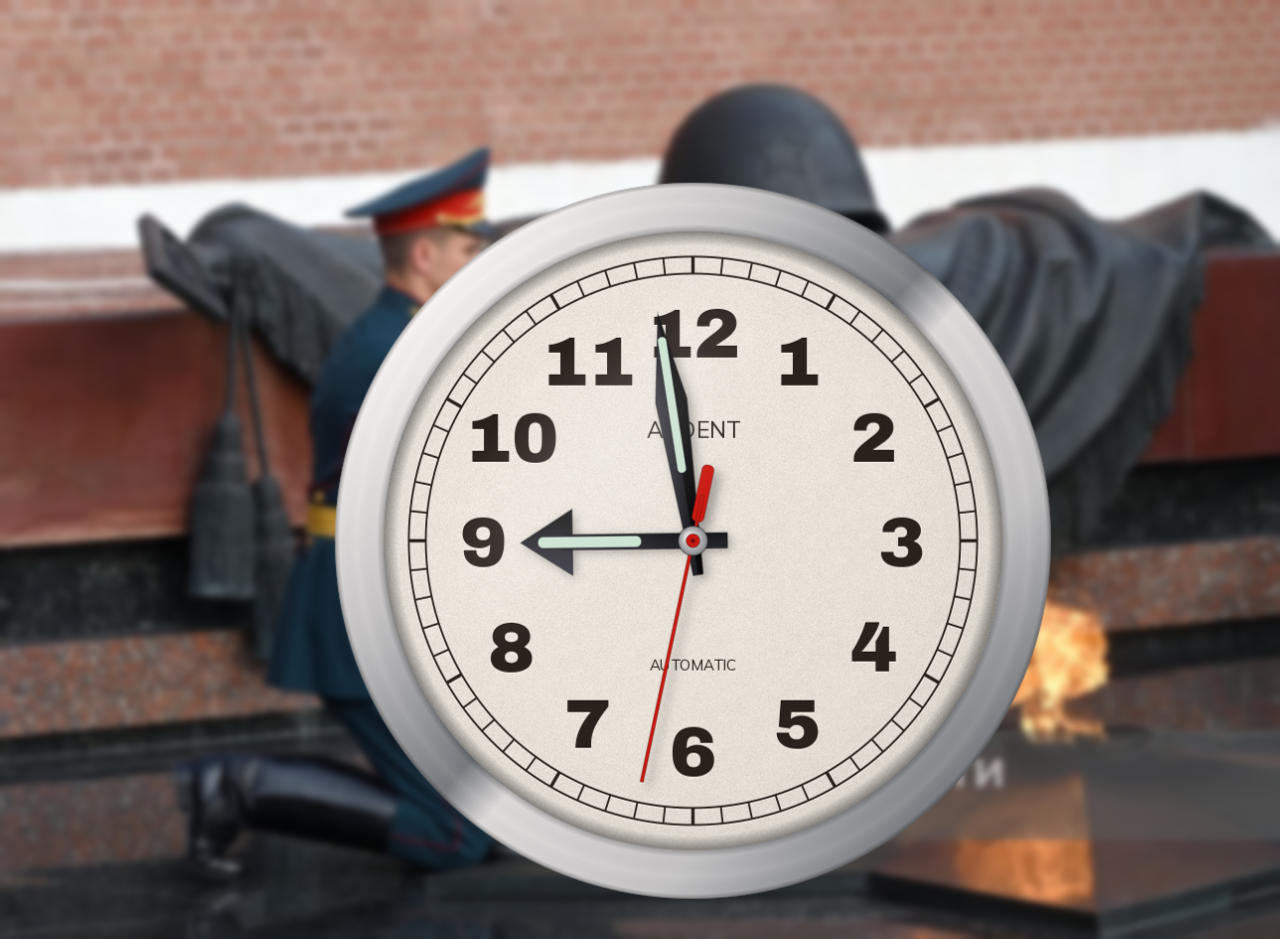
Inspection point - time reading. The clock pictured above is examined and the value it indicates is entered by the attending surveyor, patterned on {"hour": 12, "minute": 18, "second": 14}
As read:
{"hour": 8, "minute": 58, "second": 32}
